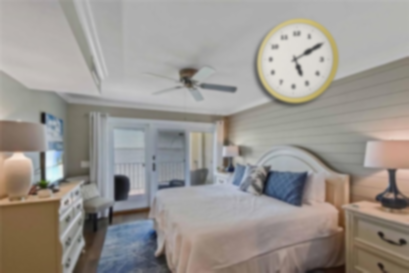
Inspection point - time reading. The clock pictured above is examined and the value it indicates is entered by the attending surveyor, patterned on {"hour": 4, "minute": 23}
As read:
{"hour": 5, "minute": 10}
